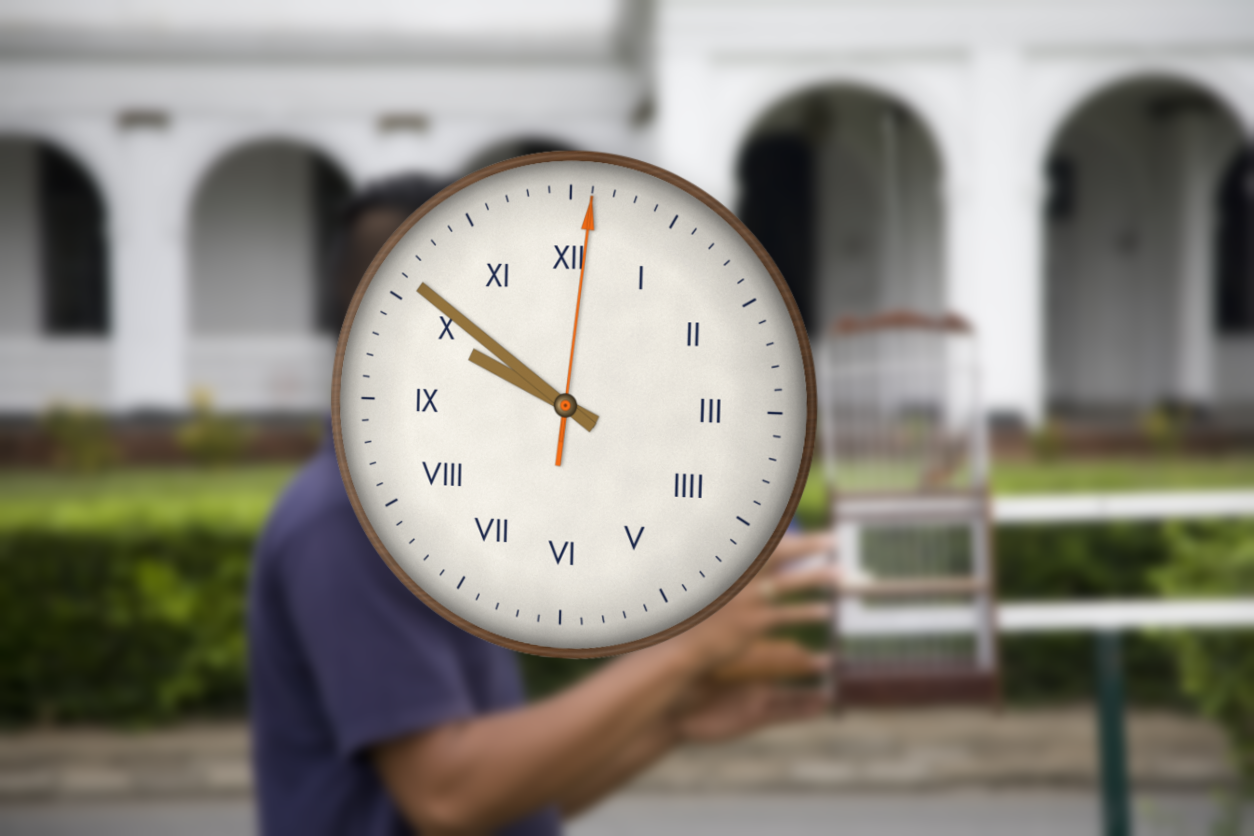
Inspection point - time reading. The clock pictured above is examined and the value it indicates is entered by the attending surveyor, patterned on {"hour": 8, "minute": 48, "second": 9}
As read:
{"hour": 9, "minute": 51, "second": 1}
